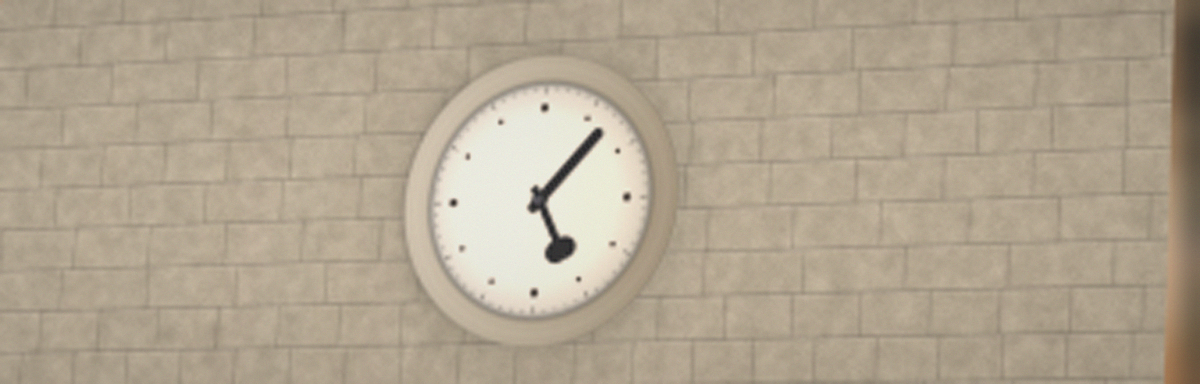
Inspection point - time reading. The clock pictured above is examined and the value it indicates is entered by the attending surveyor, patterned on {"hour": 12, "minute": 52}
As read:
{"hour": 5, "minute": 7}
